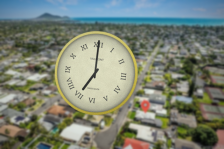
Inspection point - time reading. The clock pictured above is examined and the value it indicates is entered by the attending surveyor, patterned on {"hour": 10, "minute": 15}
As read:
{"hour": 7, "minute": 0}
